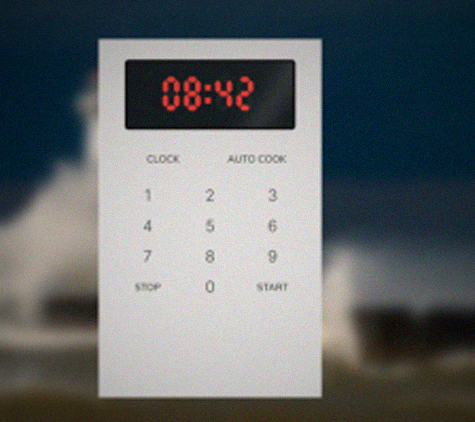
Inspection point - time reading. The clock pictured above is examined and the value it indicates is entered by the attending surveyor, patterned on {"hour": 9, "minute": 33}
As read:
{"hour": 8, "minute": 42}
